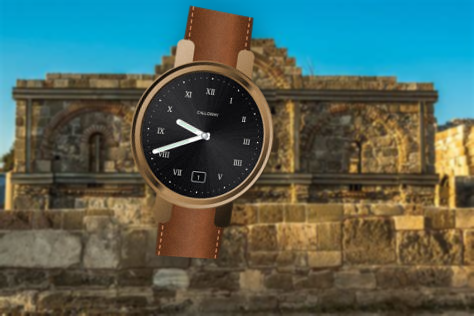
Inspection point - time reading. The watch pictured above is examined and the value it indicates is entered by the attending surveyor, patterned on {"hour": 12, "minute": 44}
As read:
{"hour": 9, "minute": 41}
